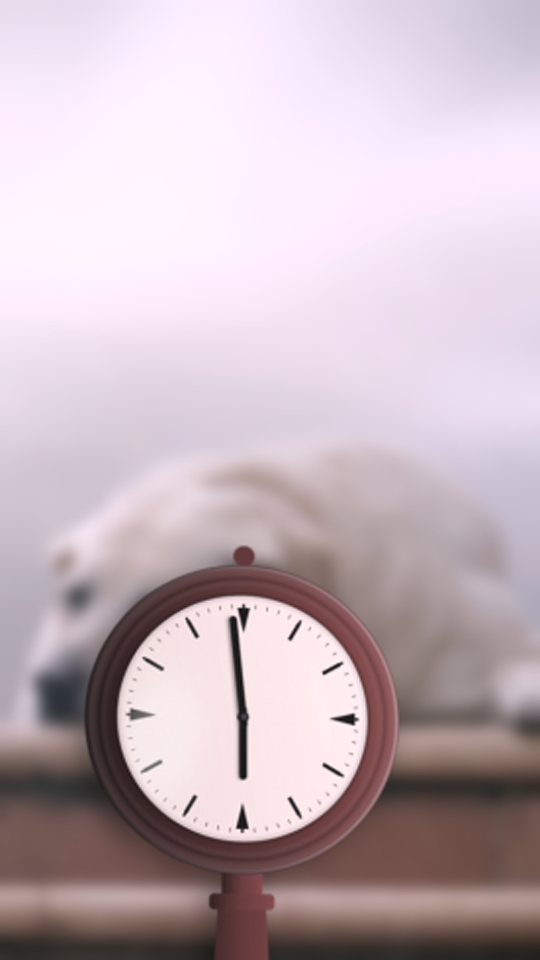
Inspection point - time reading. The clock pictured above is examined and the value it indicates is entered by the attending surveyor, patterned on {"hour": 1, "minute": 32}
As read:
{"hour": 5, "minute": 59}
